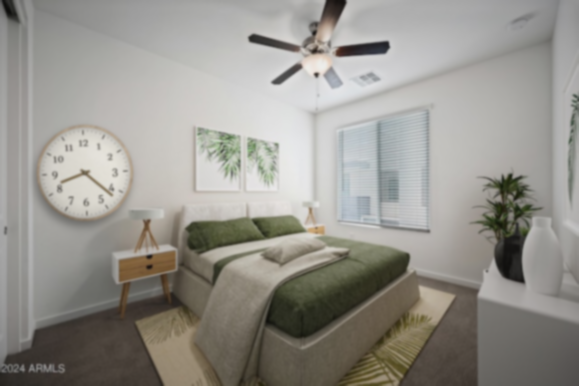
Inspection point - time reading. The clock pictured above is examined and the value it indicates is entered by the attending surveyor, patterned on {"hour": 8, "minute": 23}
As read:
{"hour": 8, "minute": 22}
